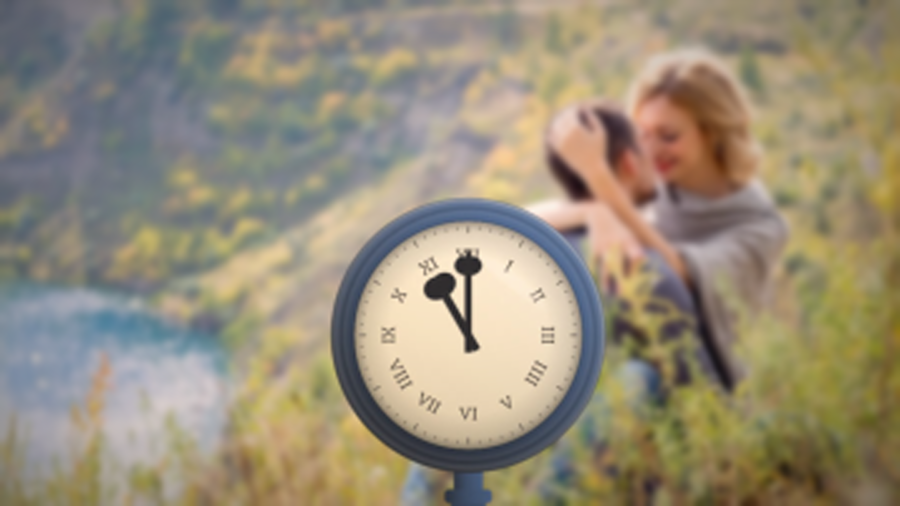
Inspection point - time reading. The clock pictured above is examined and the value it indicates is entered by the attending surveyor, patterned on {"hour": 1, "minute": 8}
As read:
{"hour": 11, "minute": 0}
